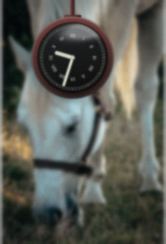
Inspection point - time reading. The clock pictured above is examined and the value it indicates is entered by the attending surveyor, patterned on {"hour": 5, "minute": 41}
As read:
{"hour": 9, "minute": 33}
